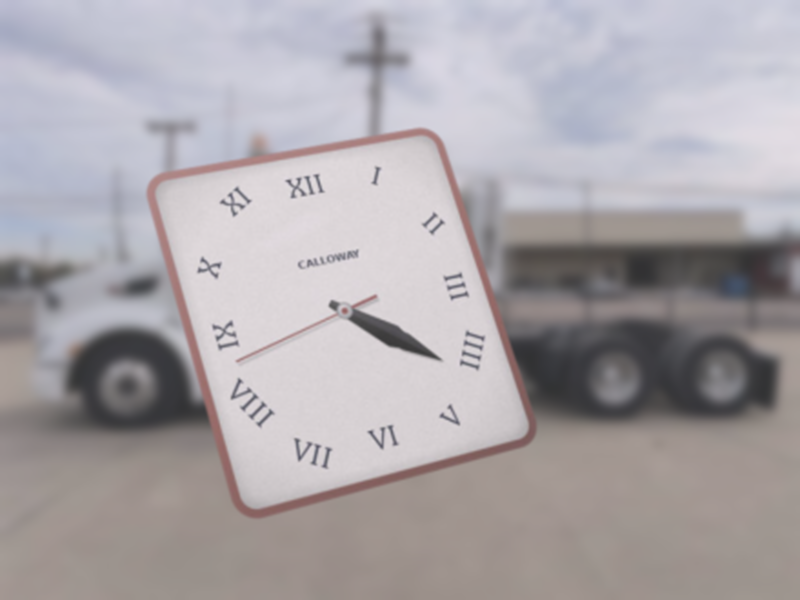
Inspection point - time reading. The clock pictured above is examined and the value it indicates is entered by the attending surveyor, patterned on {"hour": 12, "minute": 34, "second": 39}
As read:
{"hour": 4, "minute": 21, "second": 43}
